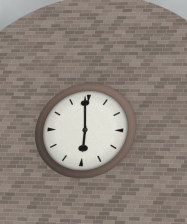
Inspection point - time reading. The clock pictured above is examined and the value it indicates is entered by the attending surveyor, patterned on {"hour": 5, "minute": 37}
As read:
{"hour": 5, "minute": 59}
